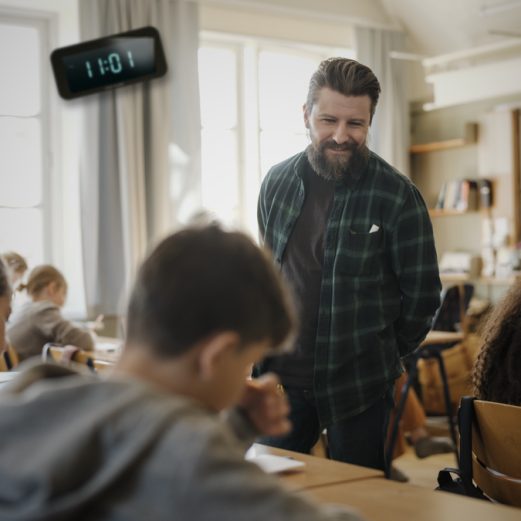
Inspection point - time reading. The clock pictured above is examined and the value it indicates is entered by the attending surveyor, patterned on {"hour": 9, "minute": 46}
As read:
{"hour": 11, "minute": 1}
